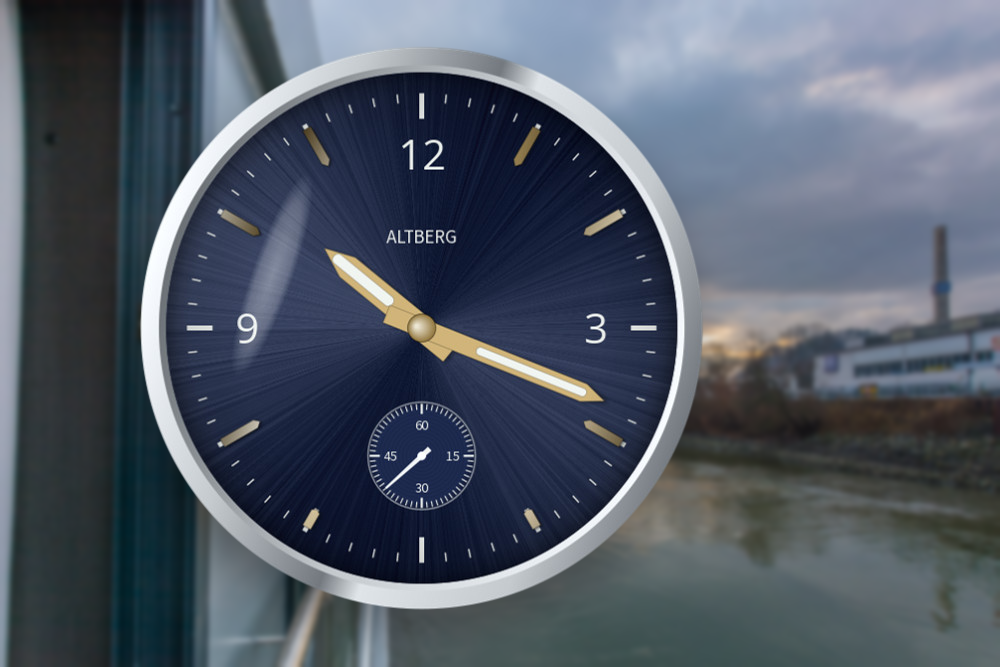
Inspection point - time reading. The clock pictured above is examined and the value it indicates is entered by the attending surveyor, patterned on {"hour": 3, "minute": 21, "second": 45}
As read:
{"hour": 10, "minute": 18, "second": 38}
